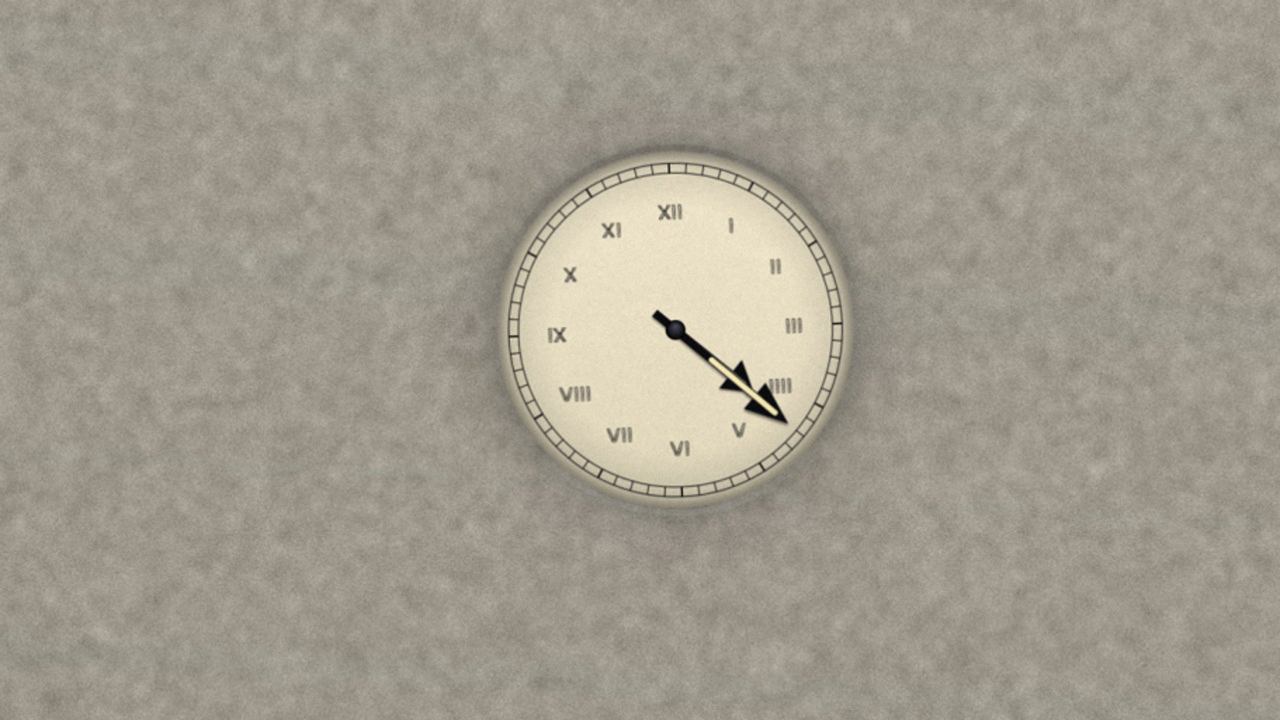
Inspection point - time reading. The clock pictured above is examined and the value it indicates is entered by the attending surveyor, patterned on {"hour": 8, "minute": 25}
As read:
{"hour": 4, "minute": 22}
